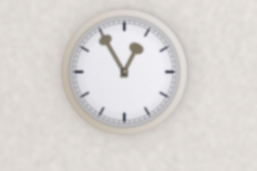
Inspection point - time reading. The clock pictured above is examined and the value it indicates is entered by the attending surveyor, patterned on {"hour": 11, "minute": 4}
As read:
{"hour": 12, "minute": 55}
